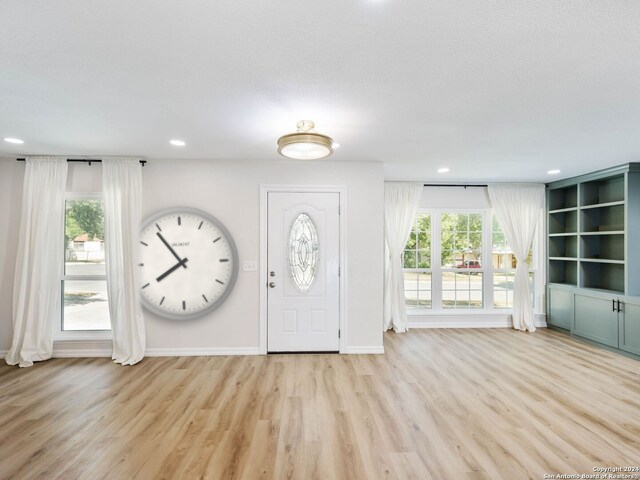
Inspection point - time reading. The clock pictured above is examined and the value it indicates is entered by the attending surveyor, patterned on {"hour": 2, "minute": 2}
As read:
{"hour": 7, "minute": 54}
